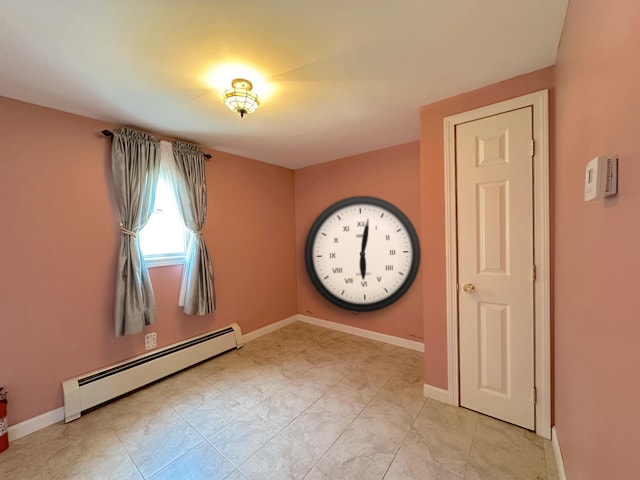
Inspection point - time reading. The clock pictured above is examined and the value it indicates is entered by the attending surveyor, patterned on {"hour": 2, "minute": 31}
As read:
{"hour": 6, "minute": 2}
